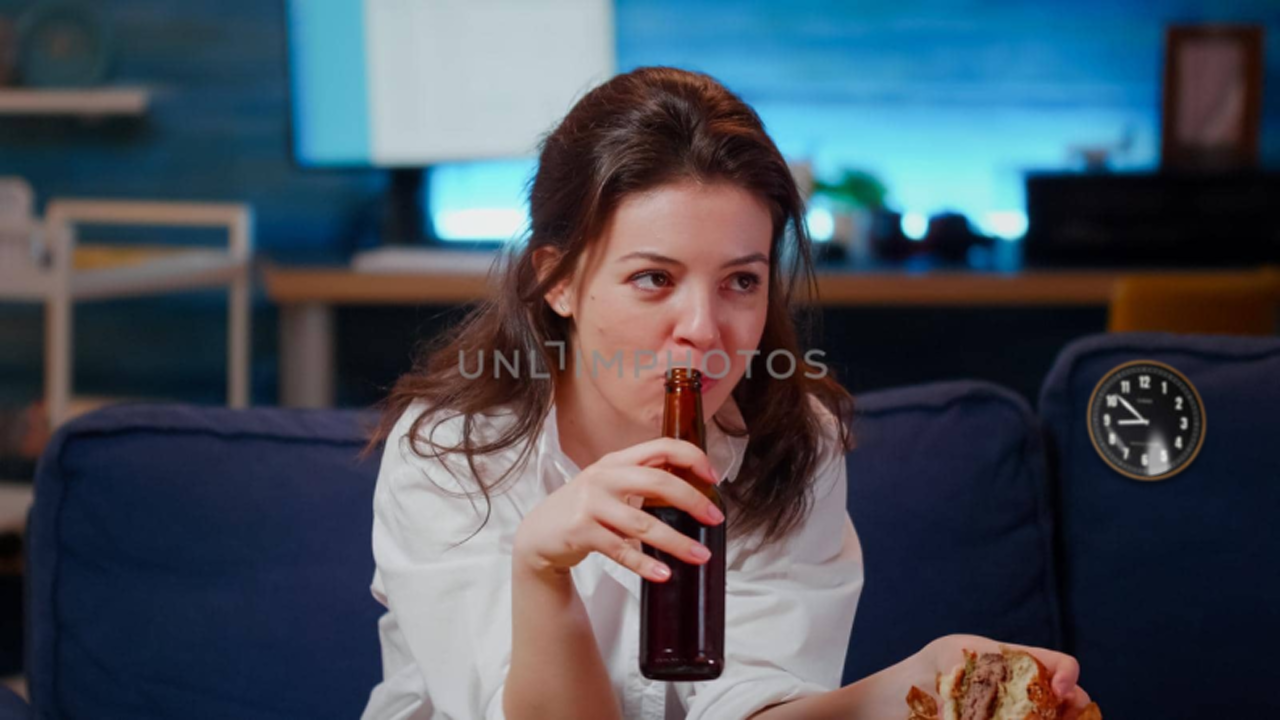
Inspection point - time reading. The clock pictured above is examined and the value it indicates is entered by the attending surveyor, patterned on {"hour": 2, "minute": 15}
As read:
{"hour": 8, "minute": 52}
